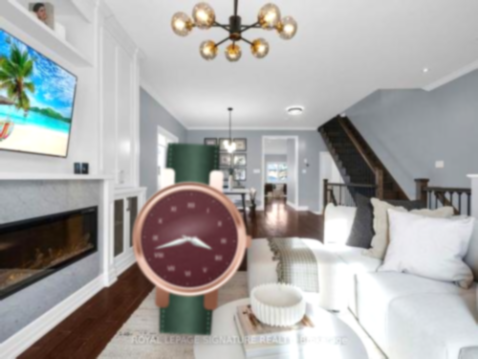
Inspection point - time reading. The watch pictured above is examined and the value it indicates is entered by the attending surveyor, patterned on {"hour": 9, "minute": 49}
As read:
{"hour": 3, "minute": 42}
